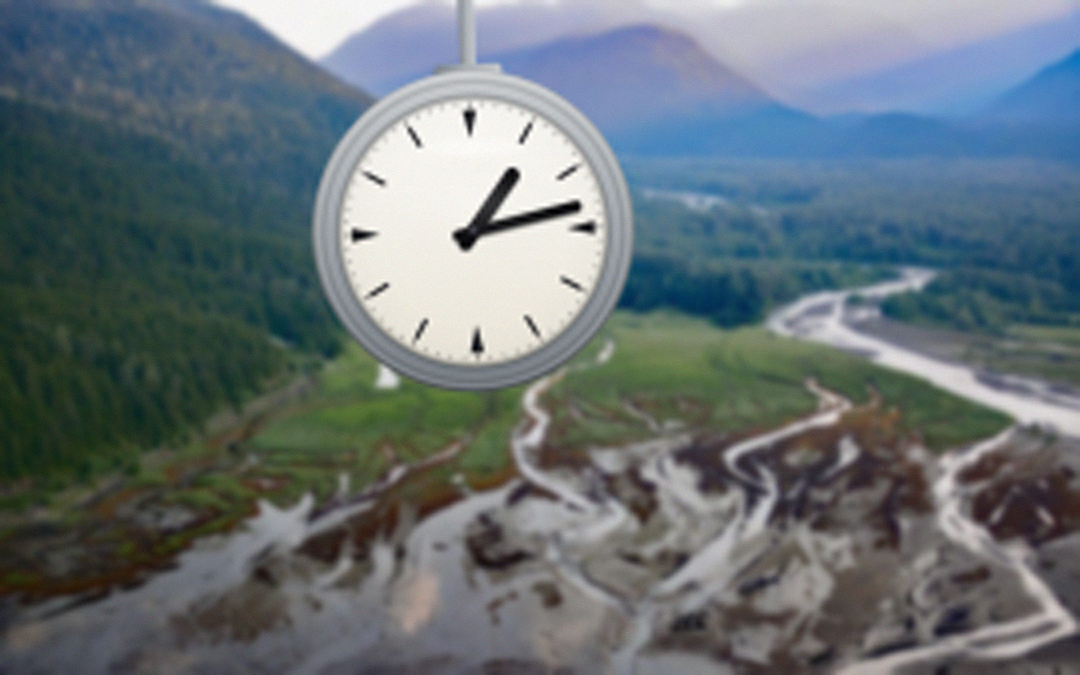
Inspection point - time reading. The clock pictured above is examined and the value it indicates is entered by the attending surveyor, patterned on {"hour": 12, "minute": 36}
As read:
{"hour": 1, "minute": 13}
